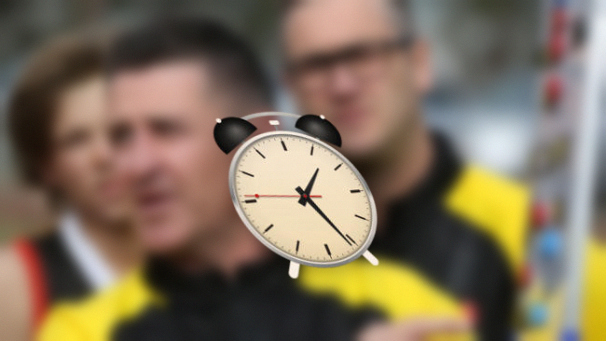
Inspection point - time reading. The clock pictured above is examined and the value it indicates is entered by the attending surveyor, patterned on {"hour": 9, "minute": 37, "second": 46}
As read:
{"hour": 1, "minute": 25, "second": 46}
